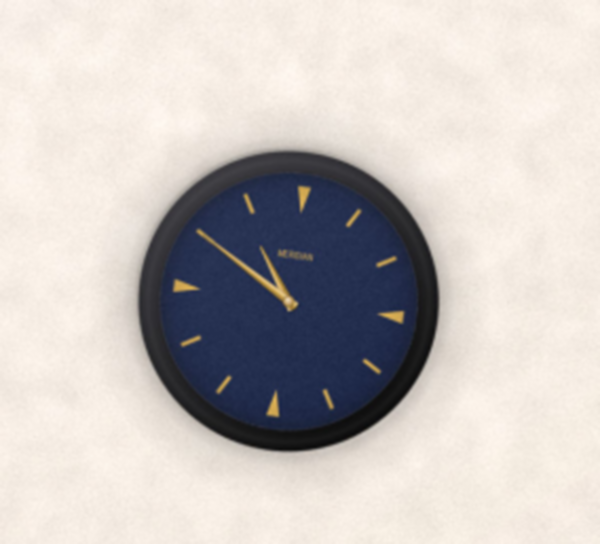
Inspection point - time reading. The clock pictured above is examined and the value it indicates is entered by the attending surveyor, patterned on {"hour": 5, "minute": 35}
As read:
{"hour": 10, "minute": 50}
